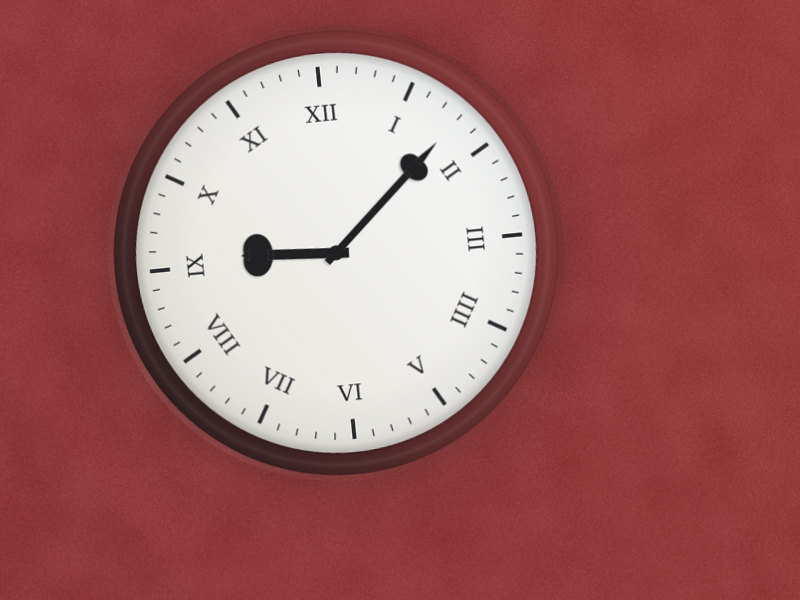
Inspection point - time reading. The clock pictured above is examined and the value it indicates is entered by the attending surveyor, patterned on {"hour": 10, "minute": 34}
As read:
{"hour": 9, "minute": 8}
